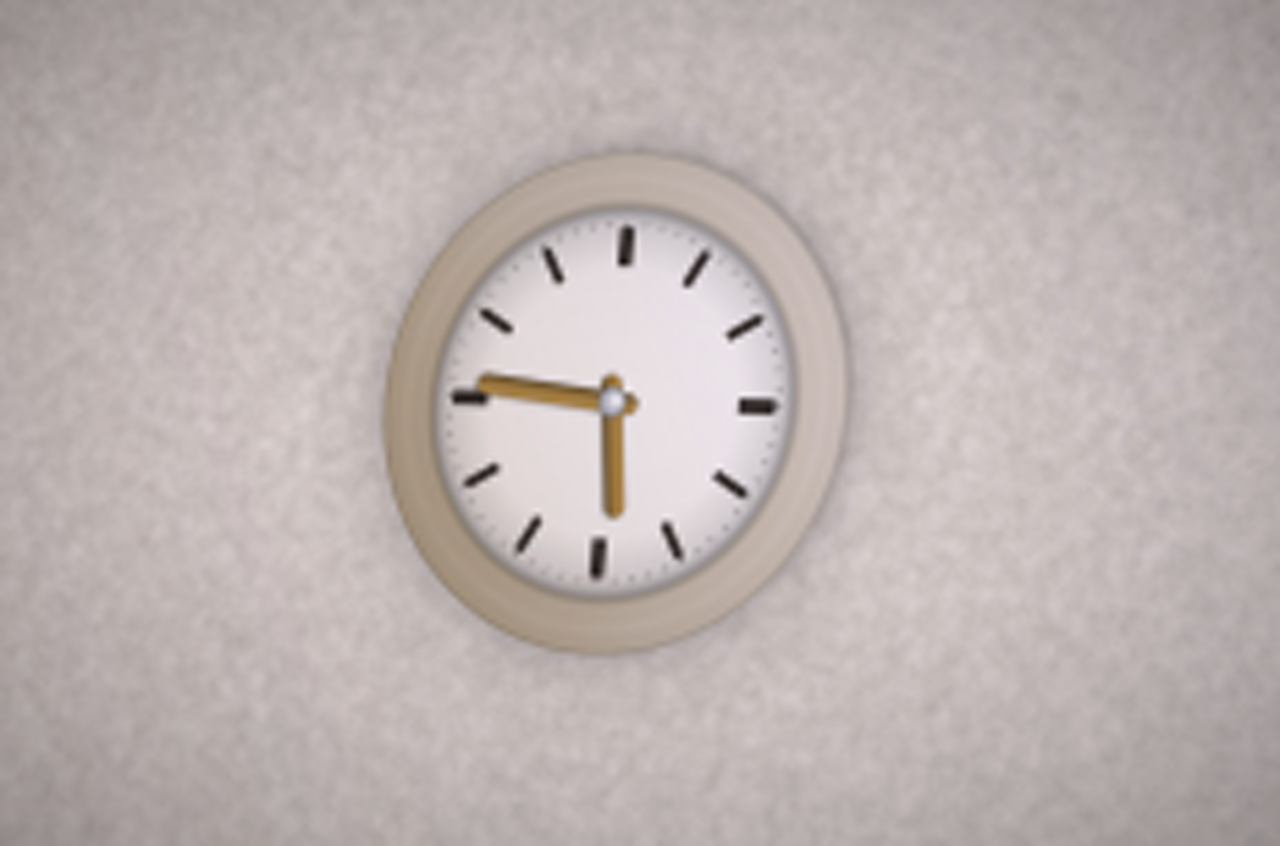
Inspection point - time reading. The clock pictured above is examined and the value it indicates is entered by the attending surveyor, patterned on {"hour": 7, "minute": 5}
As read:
{"hour": 5, "minute": 46}
